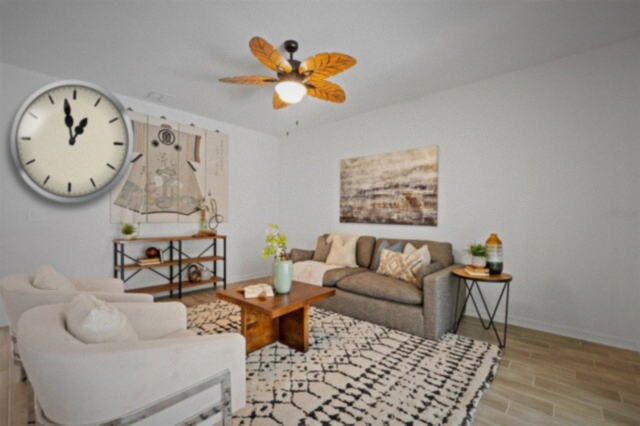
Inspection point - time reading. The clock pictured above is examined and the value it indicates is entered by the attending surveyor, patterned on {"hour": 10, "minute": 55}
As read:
{"hour": 12, "minute": 58}
